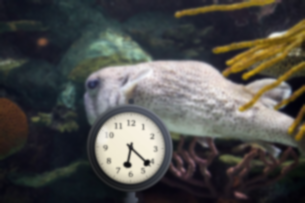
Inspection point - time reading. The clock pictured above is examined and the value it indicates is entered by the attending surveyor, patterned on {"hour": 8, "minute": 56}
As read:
{"hour": 6, "minute": 22}
